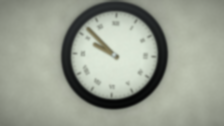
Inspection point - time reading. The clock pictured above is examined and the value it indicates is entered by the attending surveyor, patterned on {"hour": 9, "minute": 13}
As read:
{"hour": 9, "minute": 52}
